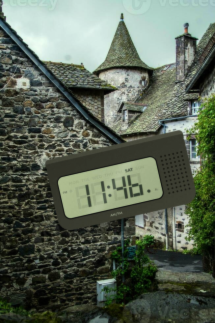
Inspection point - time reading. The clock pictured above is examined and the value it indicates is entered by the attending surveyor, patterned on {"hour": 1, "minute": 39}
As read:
{"hour": 11, "minute": 46}
